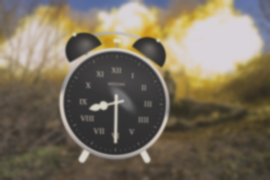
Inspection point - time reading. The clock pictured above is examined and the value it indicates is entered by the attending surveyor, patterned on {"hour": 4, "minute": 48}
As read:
{"hour": 8, "minute": 30}
